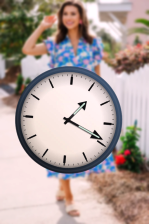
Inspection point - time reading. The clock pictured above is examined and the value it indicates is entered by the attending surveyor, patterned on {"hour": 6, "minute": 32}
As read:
{"hour": 1, "minute": 19}
